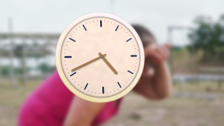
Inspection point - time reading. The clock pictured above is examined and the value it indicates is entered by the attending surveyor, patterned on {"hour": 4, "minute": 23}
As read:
{"hour": 4, "minute": 41}
